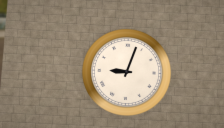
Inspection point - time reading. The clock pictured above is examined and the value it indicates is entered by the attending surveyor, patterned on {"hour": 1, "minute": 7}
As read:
{"hour": 9, "minute": 3}
